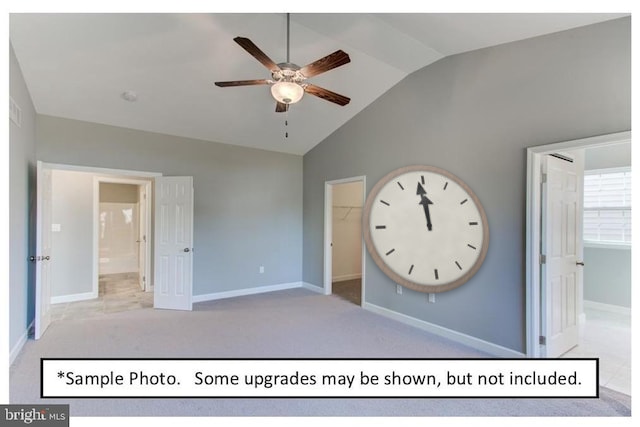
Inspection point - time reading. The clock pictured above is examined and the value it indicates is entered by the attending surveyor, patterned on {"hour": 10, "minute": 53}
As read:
{"hour": 11, "minute": 59}
